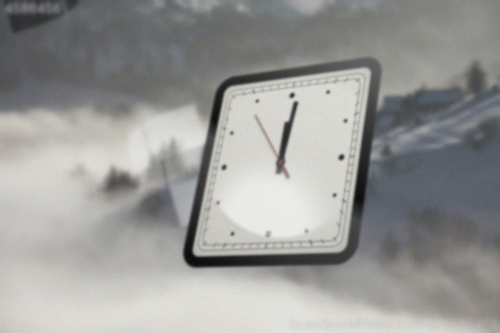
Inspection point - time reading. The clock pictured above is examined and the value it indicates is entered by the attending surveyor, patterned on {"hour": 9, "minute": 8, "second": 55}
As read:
{"hour": 12, "minute": 0, "second": 54}
